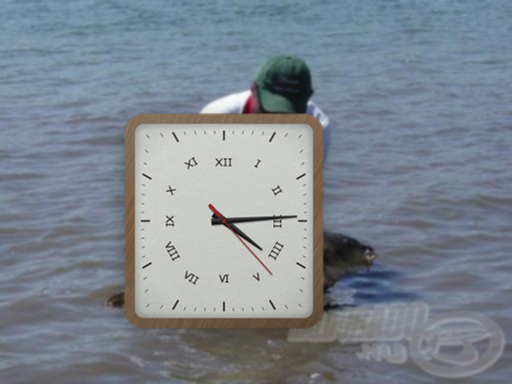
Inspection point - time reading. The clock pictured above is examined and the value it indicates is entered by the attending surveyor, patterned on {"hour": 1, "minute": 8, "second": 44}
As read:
{"hour": 4, "minute": 14, "second": 23}
